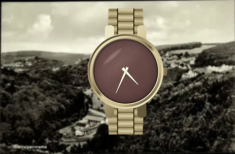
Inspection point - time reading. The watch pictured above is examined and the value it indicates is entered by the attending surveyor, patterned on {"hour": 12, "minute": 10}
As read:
{"hour": 4, "minute": 34}
